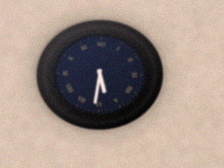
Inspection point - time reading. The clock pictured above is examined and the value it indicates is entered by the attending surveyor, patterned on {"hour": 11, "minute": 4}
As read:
{"hour": 5, "minute": 31}
